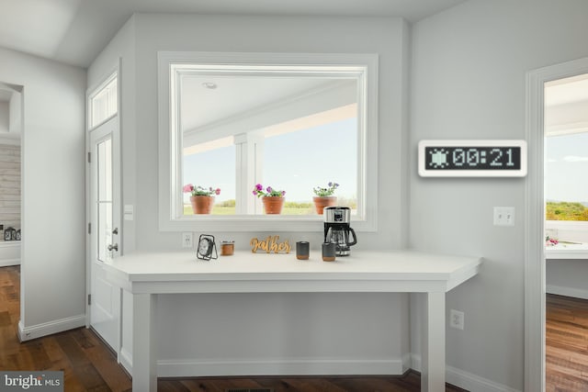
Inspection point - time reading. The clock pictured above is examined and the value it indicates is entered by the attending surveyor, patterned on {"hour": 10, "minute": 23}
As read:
{"hour": 0, "minute": 21}
